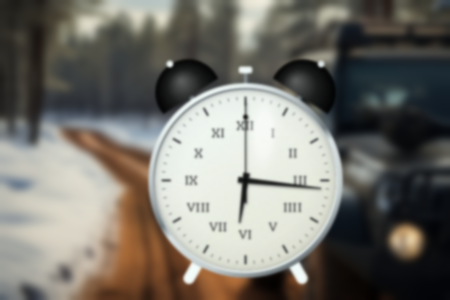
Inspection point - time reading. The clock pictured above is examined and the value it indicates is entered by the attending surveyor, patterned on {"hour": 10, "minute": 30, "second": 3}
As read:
{"hour": 6, "minute": 16, "second": 0}
